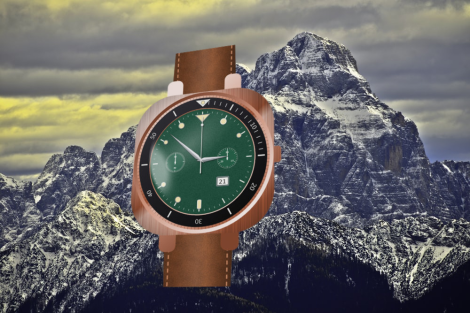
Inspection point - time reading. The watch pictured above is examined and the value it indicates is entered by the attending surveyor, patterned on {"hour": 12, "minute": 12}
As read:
{"hour": 2, "minute": 52}
